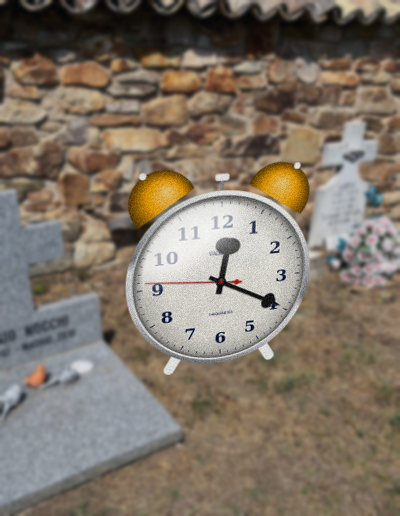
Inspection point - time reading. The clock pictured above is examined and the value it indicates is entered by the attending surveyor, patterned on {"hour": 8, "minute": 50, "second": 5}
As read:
{"hour": 12, "minute": 19, "second": 46}
